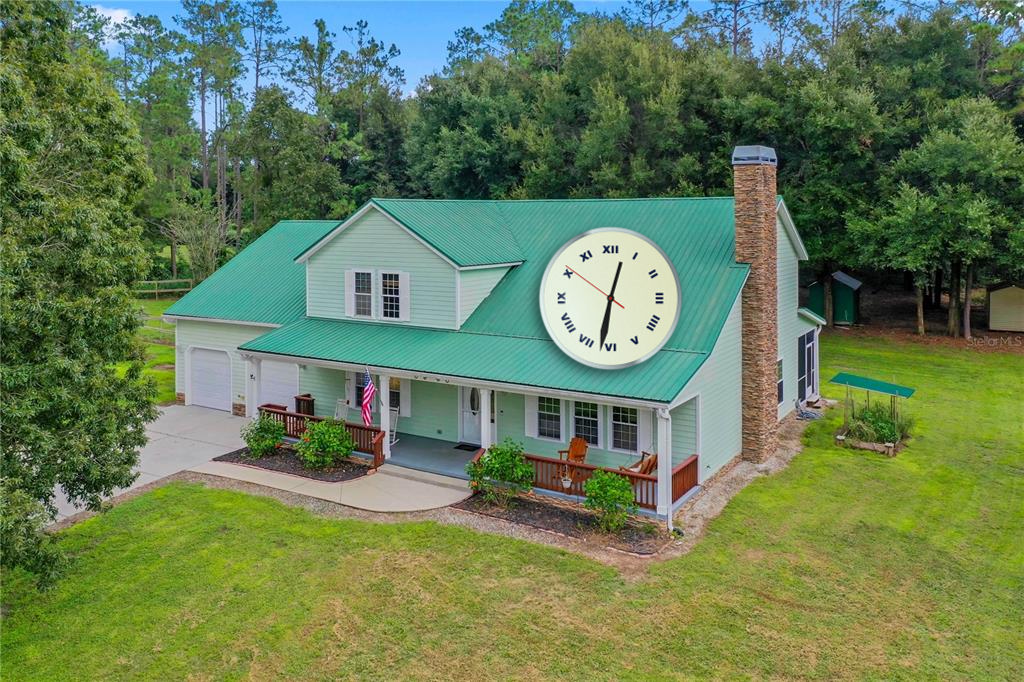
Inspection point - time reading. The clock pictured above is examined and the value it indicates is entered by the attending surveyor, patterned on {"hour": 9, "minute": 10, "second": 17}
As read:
{"hour": 12, "minute": 31, "second": 51}
